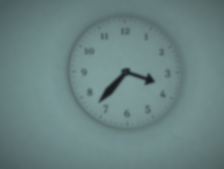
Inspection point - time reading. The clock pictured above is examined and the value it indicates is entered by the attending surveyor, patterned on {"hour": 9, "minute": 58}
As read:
{"hour": 3, "minute": 37}
